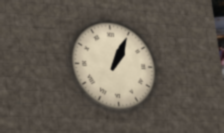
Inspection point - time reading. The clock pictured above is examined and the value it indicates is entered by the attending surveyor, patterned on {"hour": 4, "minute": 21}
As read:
{"hour": 1, "minute": 5}
